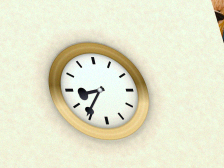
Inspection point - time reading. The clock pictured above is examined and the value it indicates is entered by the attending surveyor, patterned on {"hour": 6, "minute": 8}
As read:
{"hour": 8, "minute": 36}
